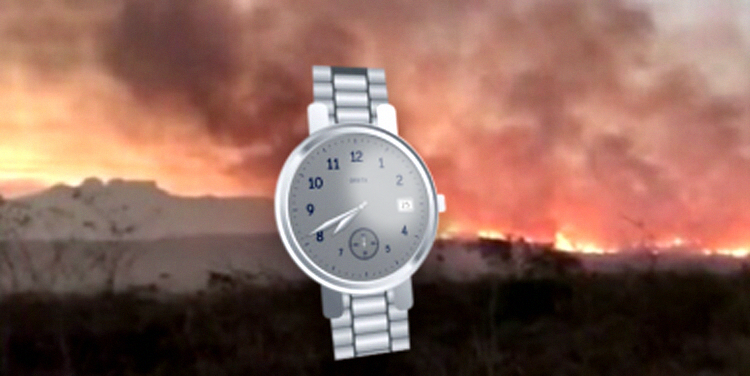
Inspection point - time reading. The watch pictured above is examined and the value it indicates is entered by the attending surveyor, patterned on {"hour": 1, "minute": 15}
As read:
{"hour": 7, "minute": 41}
